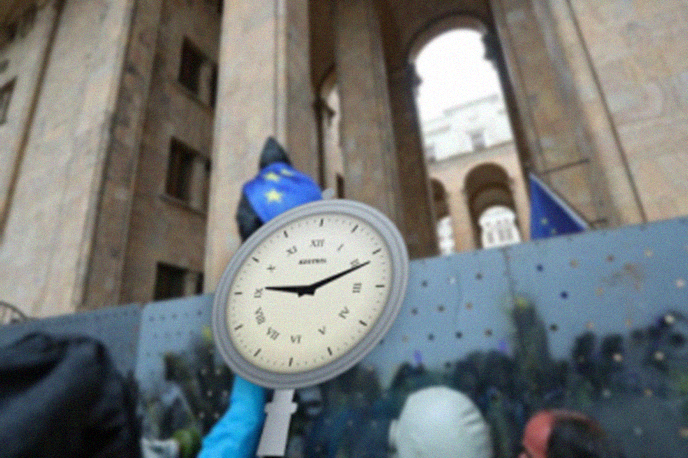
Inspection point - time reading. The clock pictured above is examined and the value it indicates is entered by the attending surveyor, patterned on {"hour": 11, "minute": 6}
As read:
{"hour": 9, "minute": 11}
